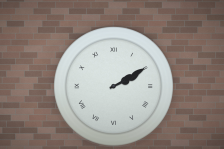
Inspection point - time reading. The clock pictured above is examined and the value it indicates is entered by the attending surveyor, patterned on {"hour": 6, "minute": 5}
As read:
{"hour": 2, "minute": 10}
